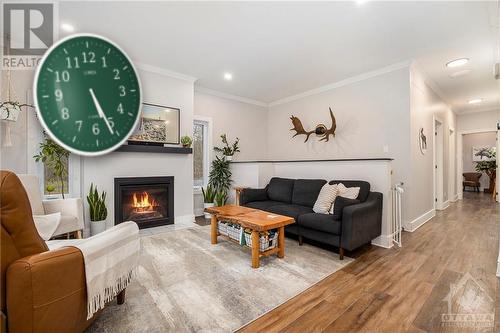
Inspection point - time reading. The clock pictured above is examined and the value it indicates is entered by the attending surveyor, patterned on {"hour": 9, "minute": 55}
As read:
{"hour": 5, "minute": 26}
